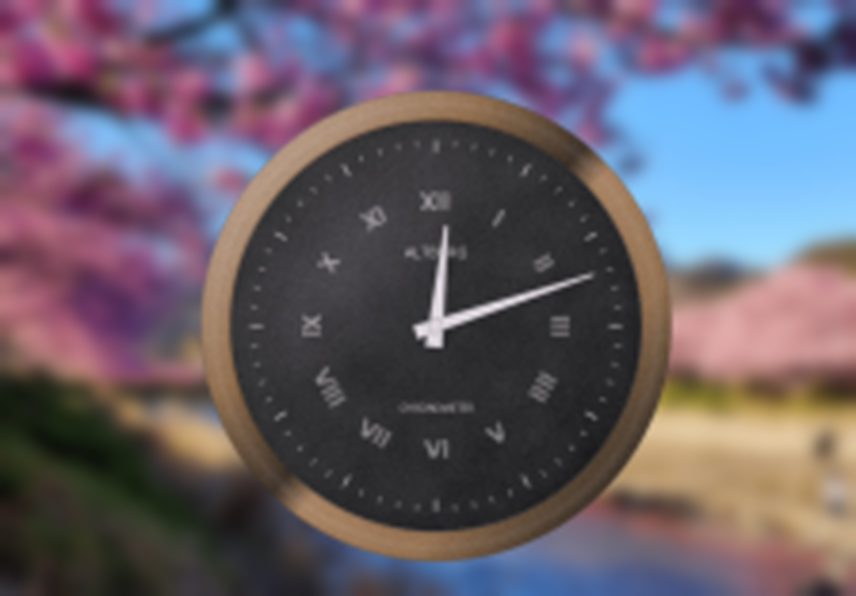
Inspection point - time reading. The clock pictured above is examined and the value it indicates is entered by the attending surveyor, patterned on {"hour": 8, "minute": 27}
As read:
{"hour": 12, "minute": 12}
